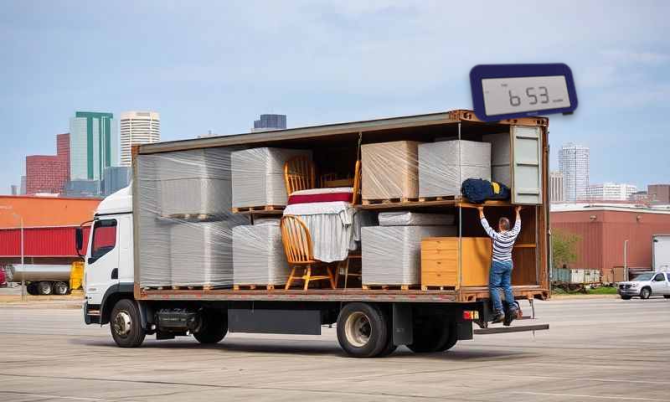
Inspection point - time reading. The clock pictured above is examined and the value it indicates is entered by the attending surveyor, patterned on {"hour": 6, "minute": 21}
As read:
{"hour": 6, "minute": 53}
